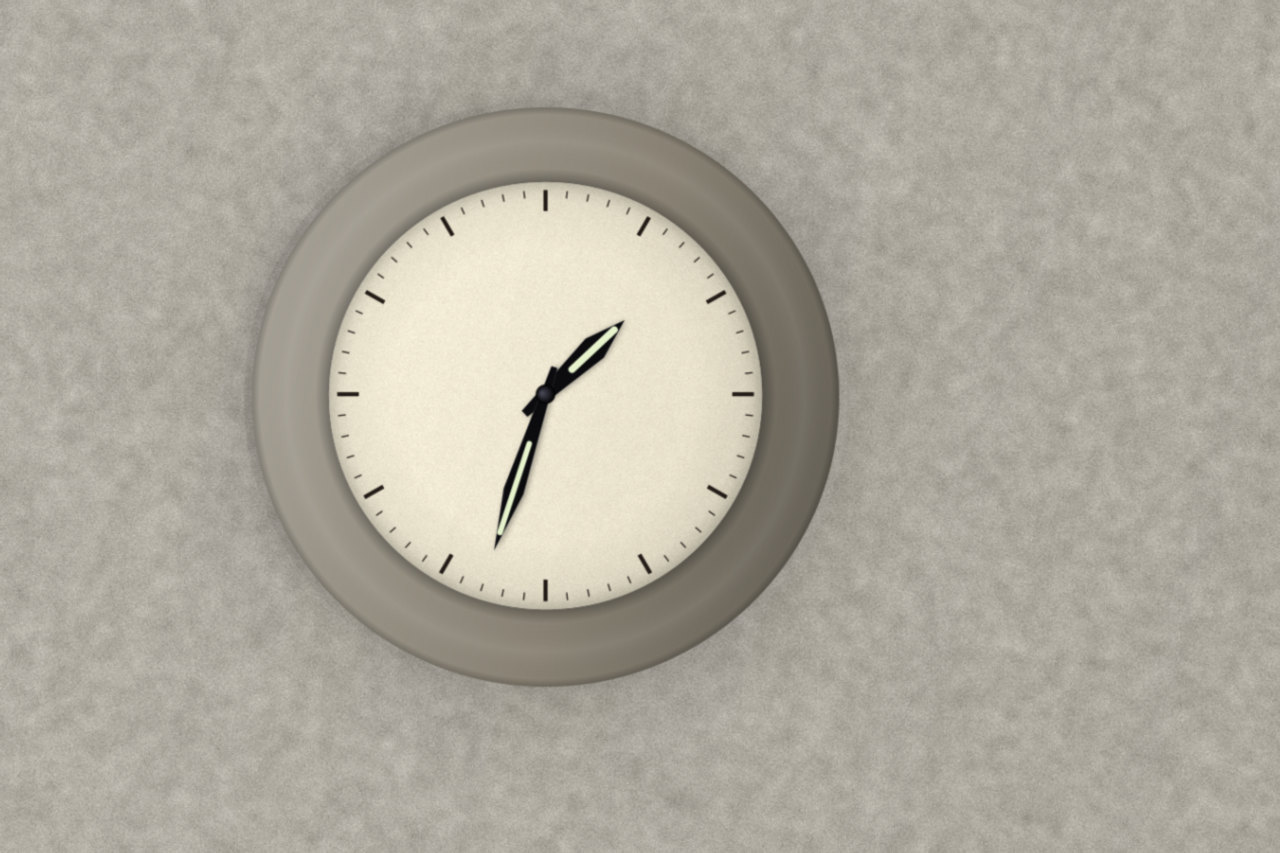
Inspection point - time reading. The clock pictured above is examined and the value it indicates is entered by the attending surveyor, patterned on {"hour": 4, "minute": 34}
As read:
{"hour": 1, "minute": 33}
